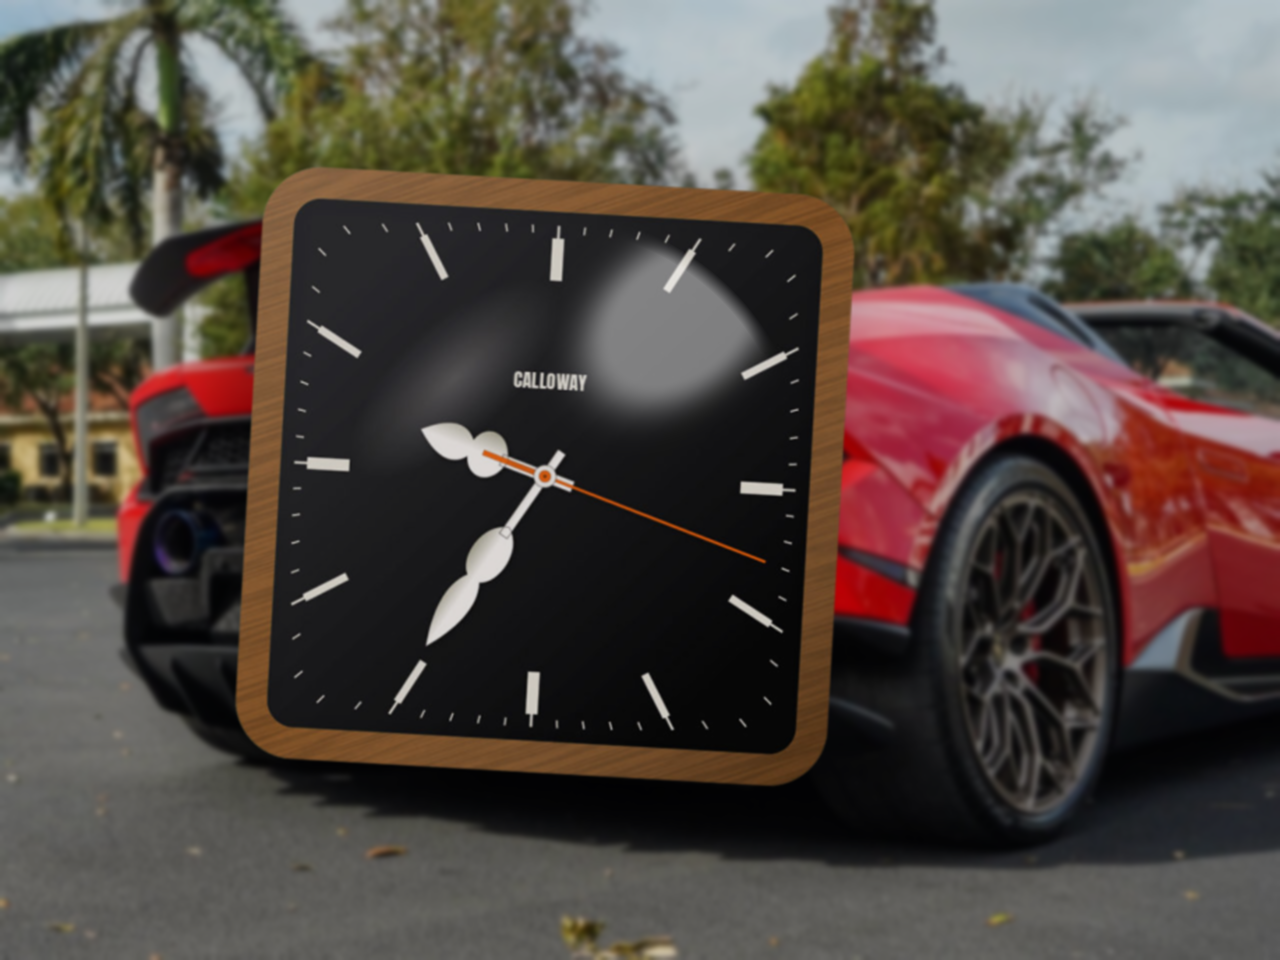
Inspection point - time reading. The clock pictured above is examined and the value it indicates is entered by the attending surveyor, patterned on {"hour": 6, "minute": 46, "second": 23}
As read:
{"hour": 9, "minute": 35, "second": 18}
